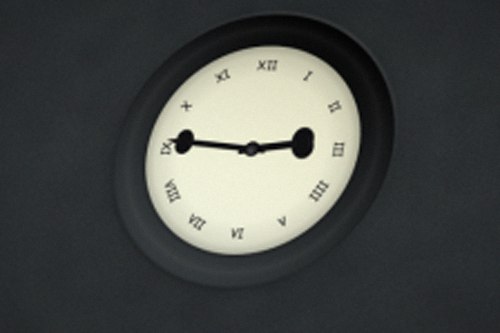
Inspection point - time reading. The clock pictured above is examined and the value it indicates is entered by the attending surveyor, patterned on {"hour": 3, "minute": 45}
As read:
{"hour": 2, "minute": 46}
